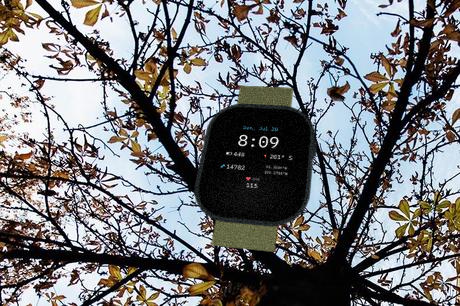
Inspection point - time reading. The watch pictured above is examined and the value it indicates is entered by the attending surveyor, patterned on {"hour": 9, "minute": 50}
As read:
{"hour": 8, "minute": 9}
